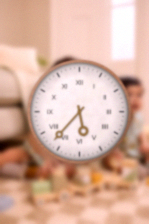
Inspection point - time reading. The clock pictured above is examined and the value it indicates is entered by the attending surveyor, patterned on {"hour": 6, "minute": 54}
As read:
{"hour": 5, "minute": 37}
